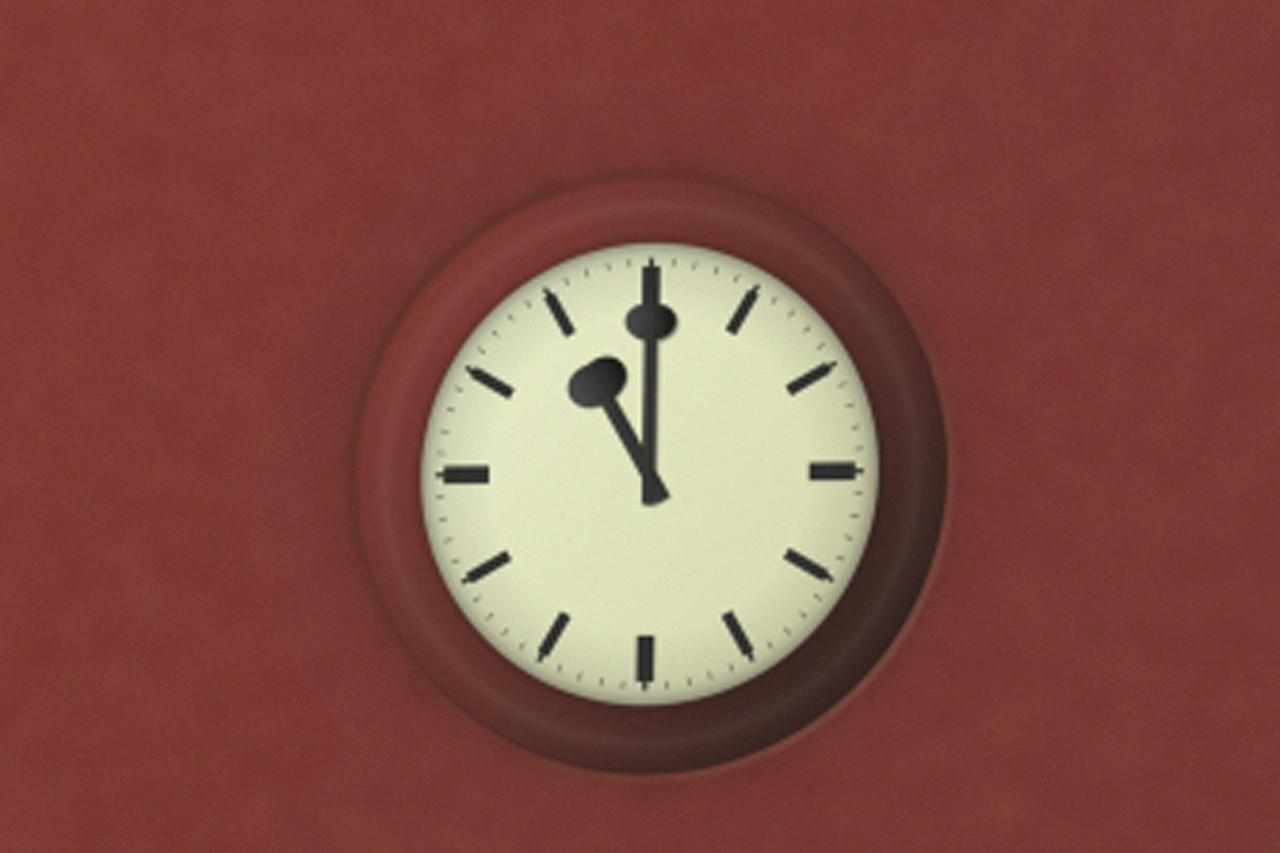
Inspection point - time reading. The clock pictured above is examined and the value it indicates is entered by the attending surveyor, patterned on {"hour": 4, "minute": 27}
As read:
{"hour": 11, "minute": 0}
